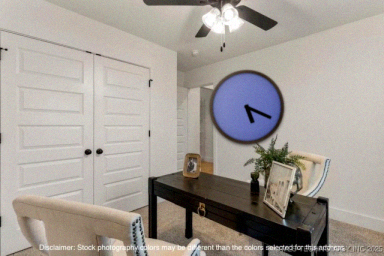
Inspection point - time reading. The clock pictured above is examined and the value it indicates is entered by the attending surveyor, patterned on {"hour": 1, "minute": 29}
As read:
{"hour": 5, "minute": 19}
